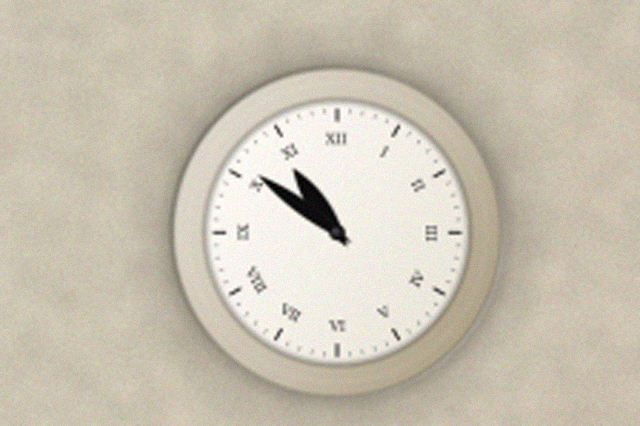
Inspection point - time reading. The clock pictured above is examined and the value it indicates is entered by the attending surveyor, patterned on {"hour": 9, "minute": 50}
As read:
{"hour": 10, "minute": 51}
